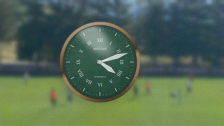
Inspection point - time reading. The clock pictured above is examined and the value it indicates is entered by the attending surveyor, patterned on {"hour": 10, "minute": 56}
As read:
{"hour": 4, "minute": 12}
